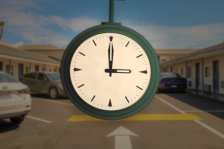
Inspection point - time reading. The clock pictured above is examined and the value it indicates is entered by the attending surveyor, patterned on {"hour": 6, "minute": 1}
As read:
{"hour": 3, "minute": 0}
